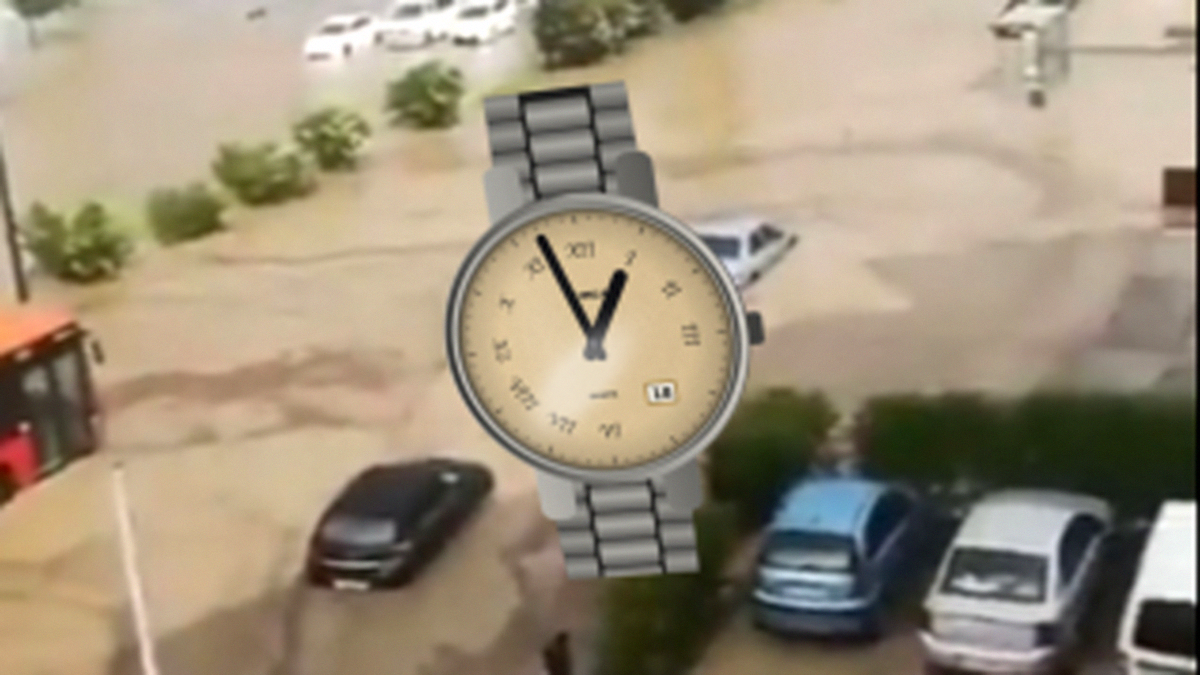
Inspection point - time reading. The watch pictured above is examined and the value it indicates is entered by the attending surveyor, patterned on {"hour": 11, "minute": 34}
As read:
{"hour": 12, "minute": 57}
